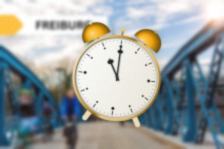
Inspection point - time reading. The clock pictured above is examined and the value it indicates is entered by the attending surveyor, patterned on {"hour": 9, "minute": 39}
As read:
{"hour": 11, "minute": 0}
